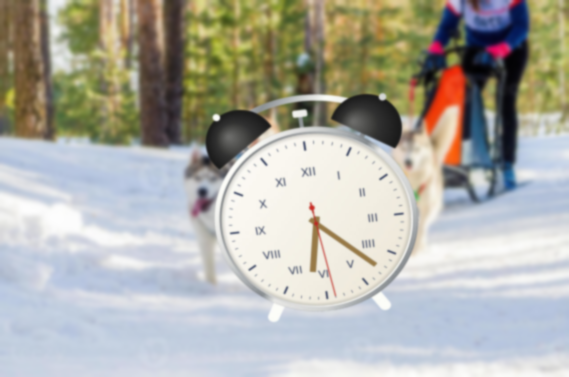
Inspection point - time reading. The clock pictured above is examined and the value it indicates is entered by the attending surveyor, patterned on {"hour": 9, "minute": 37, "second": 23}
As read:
{"hour": 6, "minute": 22, "second": 29}
